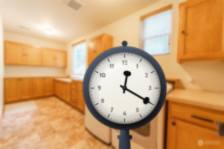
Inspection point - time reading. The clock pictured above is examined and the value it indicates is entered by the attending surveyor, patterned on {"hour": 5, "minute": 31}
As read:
{"hour": 12, "minute": 20}
